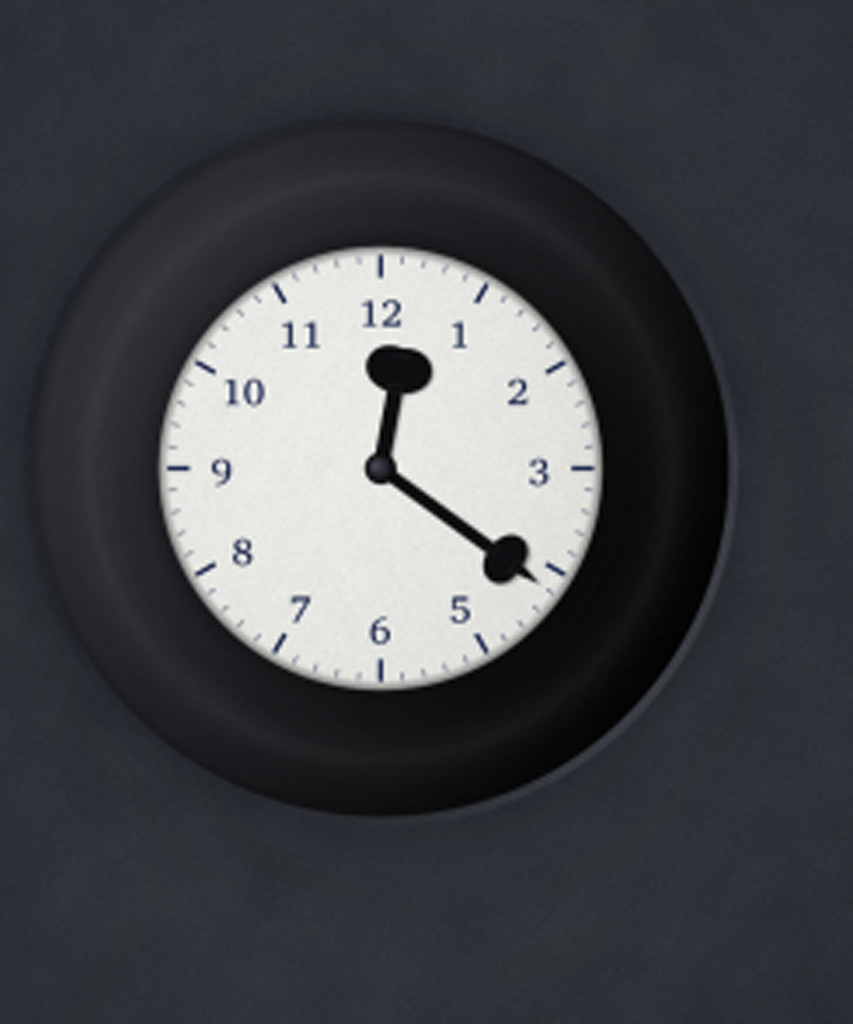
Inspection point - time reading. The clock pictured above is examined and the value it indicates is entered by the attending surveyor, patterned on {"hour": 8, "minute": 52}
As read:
{"hour": 12, "minute": 21}
